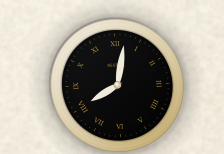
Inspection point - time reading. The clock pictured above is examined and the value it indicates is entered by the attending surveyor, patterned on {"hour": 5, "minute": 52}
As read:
{"hour": 8, "minute": 2}
